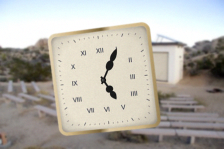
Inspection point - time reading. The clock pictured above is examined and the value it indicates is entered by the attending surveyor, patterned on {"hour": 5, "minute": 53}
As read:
{"hour": 5, "minute": 5}
